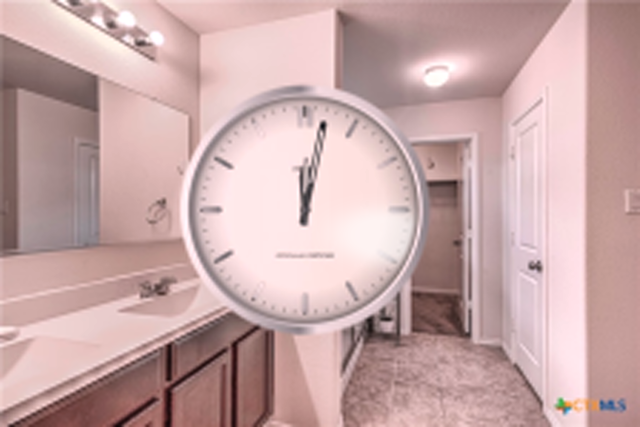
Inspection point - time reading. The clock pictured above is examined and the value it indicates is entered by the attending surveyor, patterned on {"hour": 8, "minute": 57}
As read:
{"hour": 12, "minute": 2}
